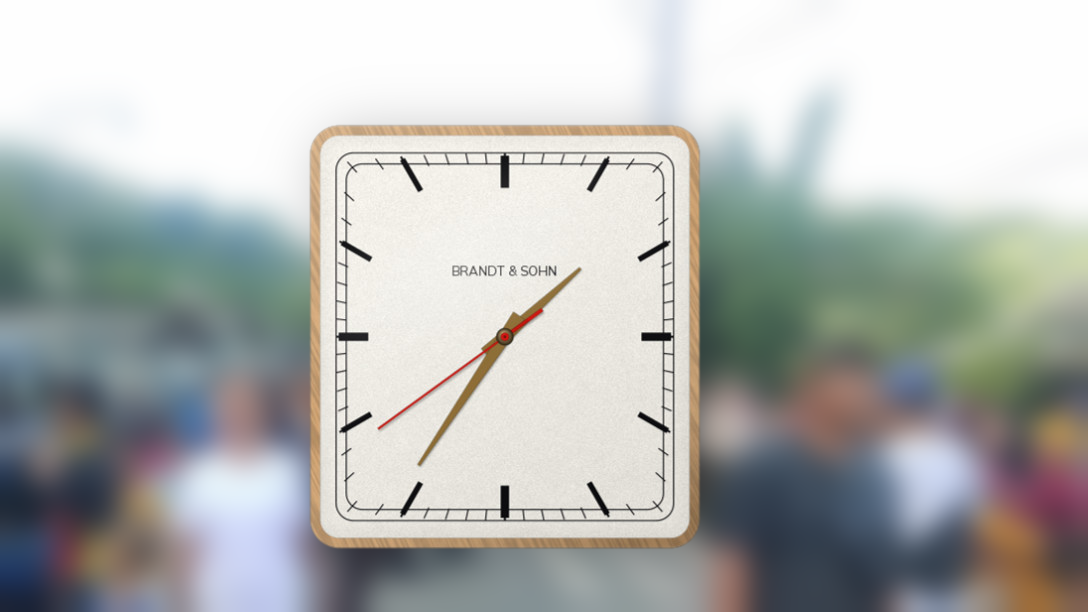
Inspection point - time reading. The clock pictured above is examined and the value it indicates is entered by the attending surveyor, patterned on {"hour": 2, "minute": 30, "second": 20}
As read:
{"hour": 1, "minute": 35, "second": 39}
